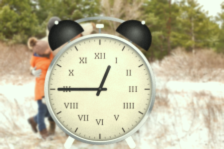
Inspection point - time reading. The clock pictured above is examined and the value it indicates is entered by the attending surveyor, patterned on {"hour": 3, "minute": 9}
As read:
{"hour": 12, "minute": 45}
